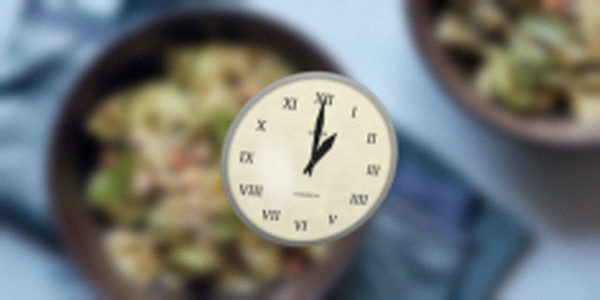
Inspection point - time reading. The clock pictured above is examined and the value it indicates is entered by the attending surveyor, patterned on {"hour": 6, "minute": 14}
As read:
{"hour": 1, "minute": 0}
